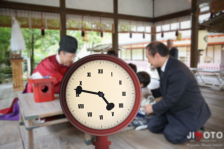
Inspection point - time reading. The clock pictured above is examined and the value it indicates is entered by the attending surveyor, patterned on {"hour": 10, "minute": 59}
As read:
{"hour": 4, "minute": 47}
